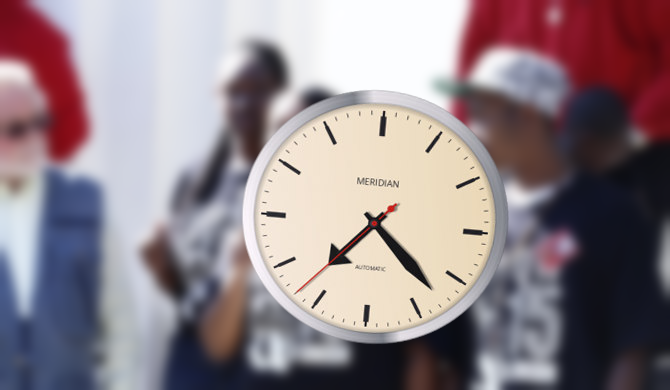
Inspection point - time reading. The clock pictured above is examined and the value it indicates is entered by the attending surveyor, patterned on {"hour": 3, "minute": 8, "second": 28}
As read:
{"hour": 7, "minute": 22, "second": 37}
